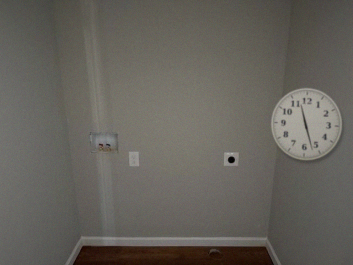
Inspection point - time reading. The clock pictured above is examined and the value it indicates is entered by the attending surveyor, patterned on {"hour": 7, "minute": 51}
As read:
{"hour": 11, "minute": 27}
